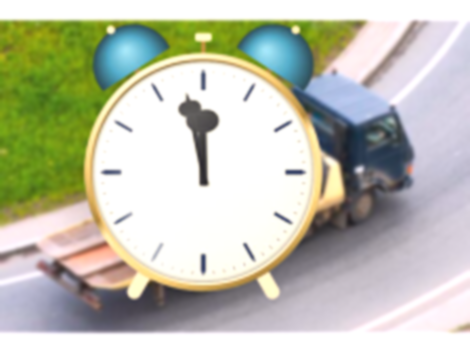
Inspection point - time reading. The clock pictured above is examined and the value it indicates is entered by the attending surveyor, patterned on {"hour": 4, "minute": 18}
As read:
{"hour": 11, "minute": 58}
